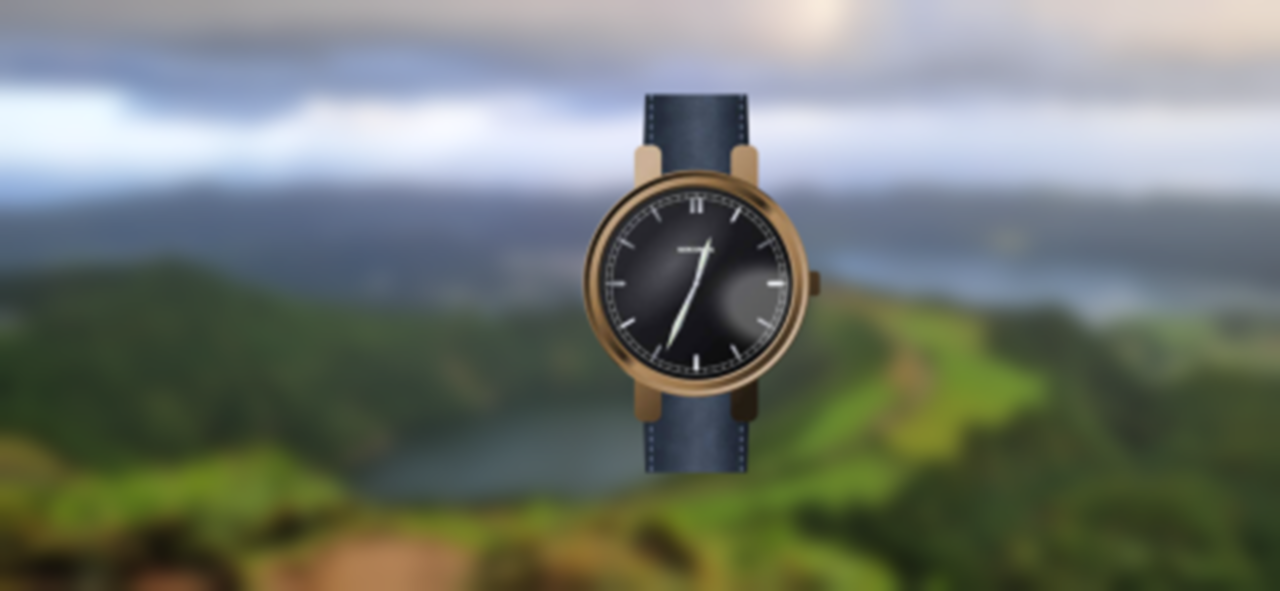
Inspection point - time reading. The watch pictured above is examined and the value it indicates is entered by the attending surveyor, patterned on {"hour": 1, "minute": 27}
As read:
{"hour": 12, "minute": 34}
